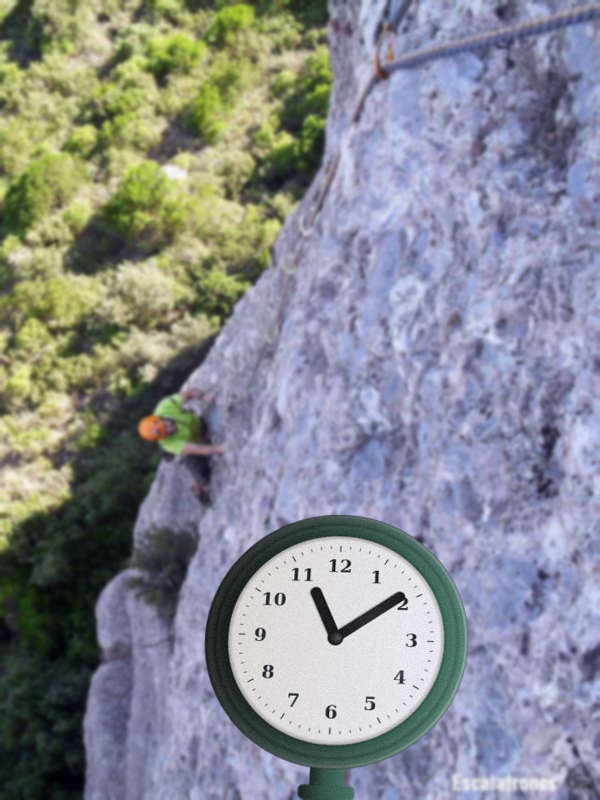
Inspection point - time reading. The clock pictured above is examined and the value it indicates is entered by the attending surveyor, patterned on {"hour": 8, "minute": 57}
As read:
{"hour": 11, "minute": 9}
